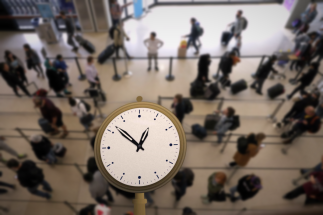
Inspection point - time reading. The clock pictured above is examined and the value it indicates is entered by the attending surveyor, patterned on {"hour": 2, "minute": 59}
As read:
{"hour": 12, "minute": 52}
